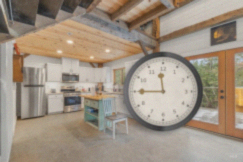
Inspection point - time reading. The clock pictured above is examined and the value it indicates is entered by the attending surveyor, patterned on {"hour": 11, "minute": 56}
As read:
{"hour": 11, "minute": 45}
